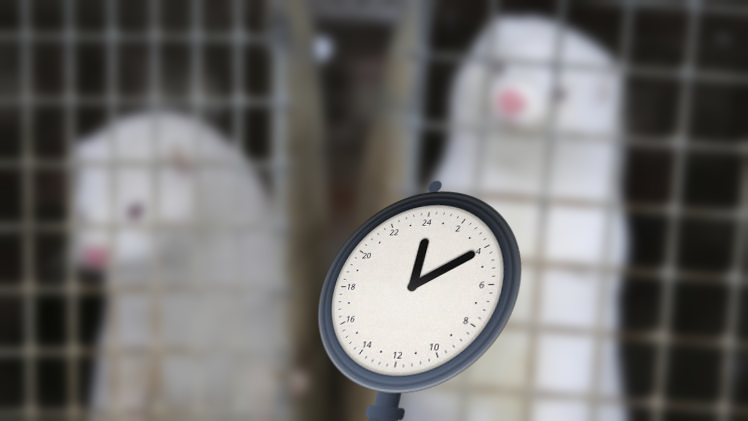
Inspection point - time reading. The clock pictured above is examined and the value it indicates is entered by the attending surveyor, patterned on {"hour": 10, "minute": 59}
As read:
{"hour": 0, "minute": 10}
